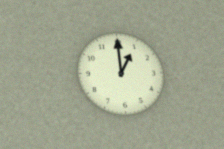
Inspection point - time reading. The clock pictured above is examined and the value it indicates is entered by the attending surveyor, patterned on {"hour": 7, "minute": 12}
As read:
{"hour": 1, "minute": 0}
